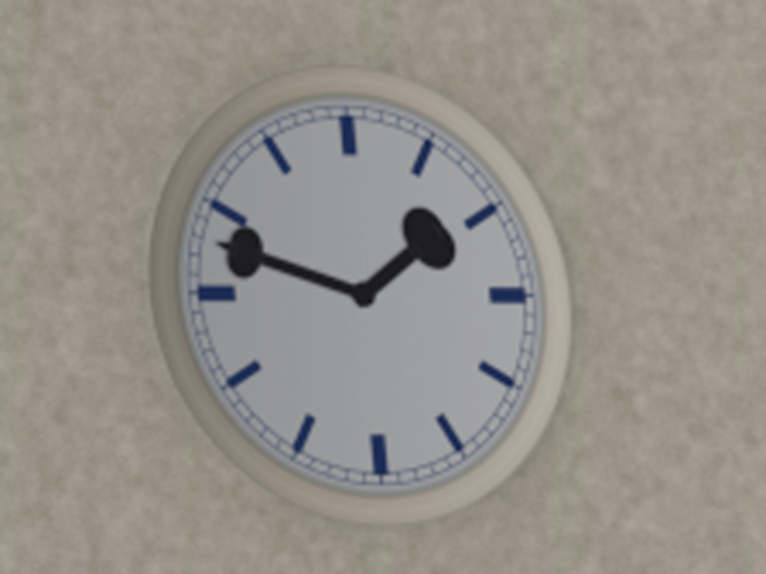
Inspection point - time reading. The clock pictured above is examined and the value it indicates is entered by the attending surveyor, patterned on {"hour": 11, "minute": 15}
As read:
{"hour": 1, "minute": 48}
